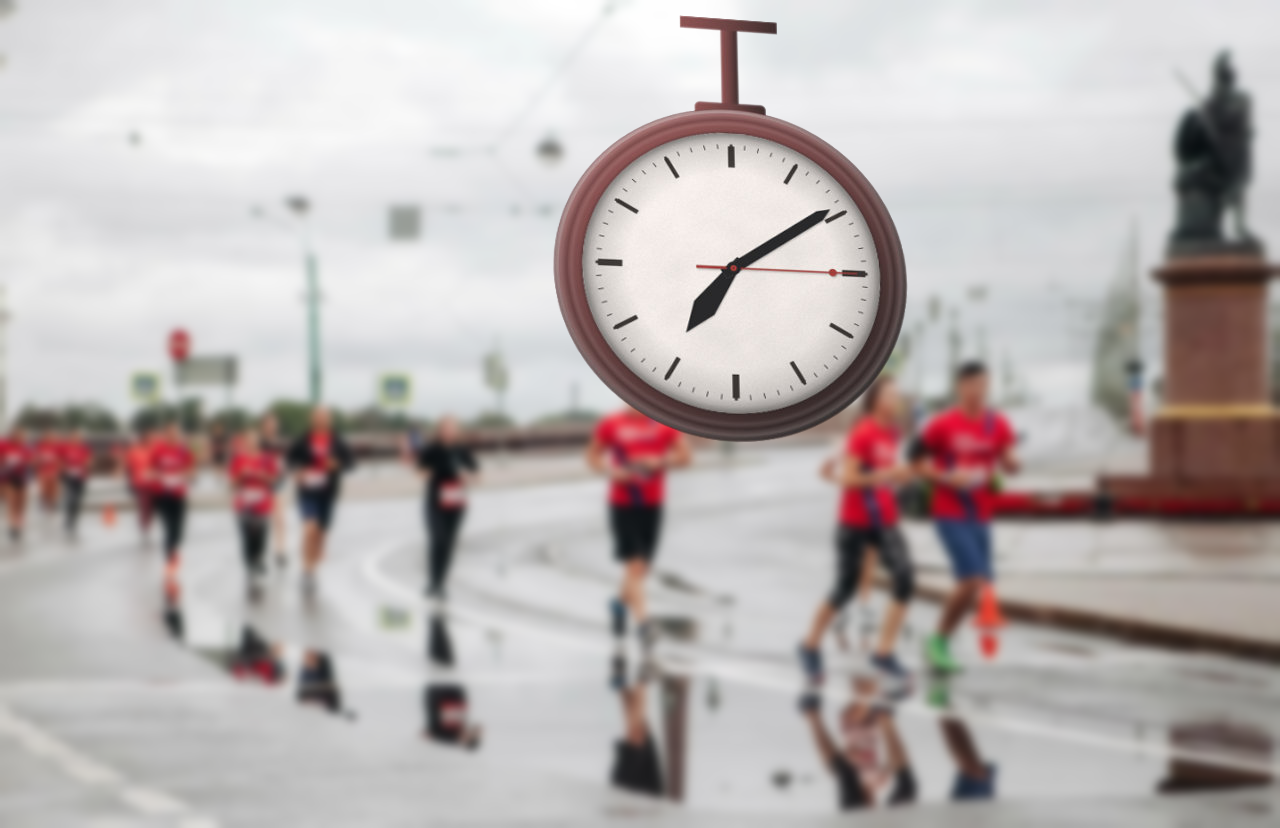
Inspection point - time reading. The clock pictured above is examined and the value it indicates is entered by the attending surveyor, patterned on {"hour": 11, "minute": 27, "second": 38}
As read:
{"hour": 7, "minute": 9, "second": 15}
